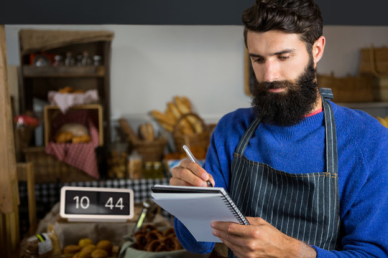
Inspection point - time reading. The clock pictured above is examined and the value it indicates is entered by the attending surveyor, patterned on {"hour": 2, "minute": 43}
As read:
{"hour": 10, "minute": 44}
